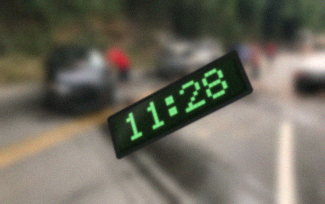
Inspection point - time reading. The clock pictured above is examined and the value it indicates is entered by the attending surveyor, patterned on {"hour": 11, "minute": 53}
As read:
{"hour": 11, "minute": 28}
